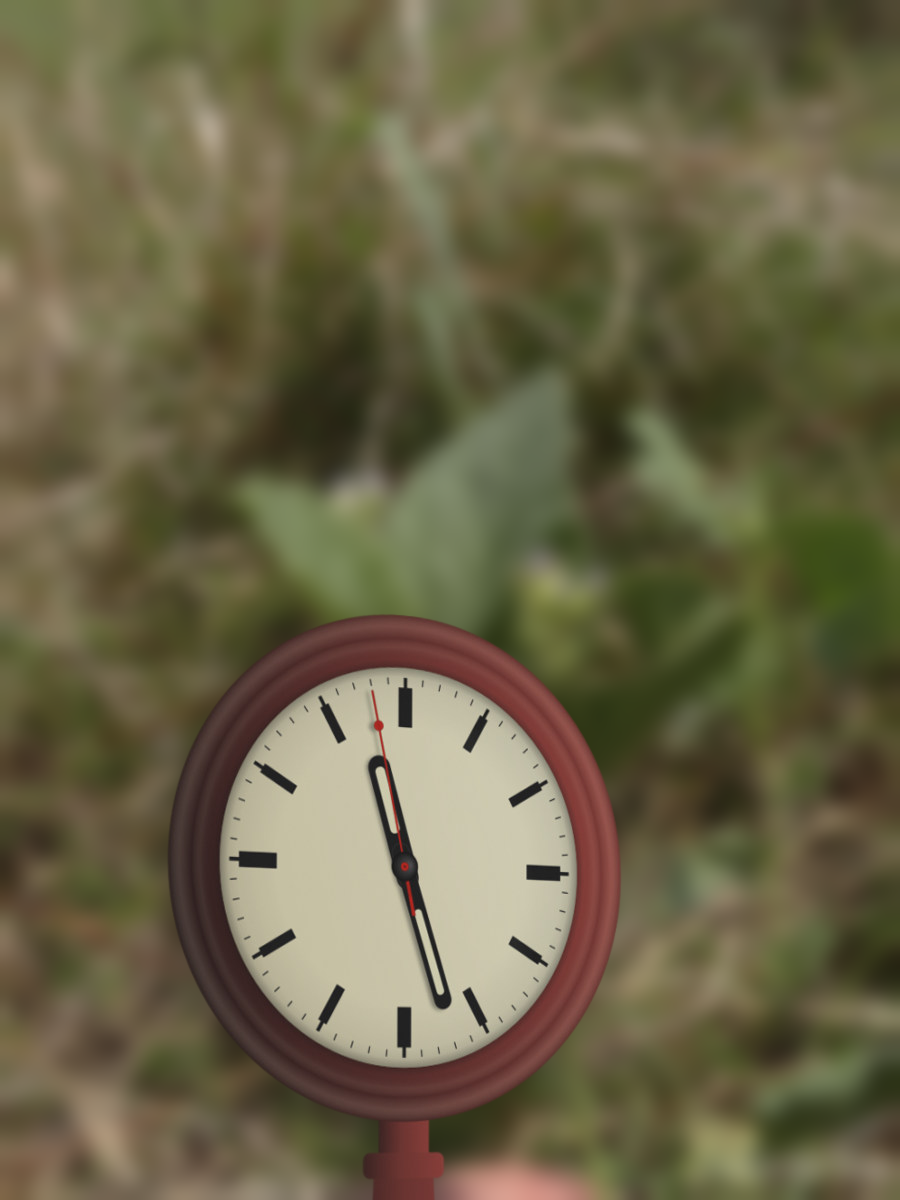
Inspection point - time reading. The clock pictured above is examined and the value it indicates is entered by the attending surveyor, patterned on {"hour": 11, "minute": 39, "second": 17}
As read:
{"hour": 11, "minute": 26, "second": 58}
